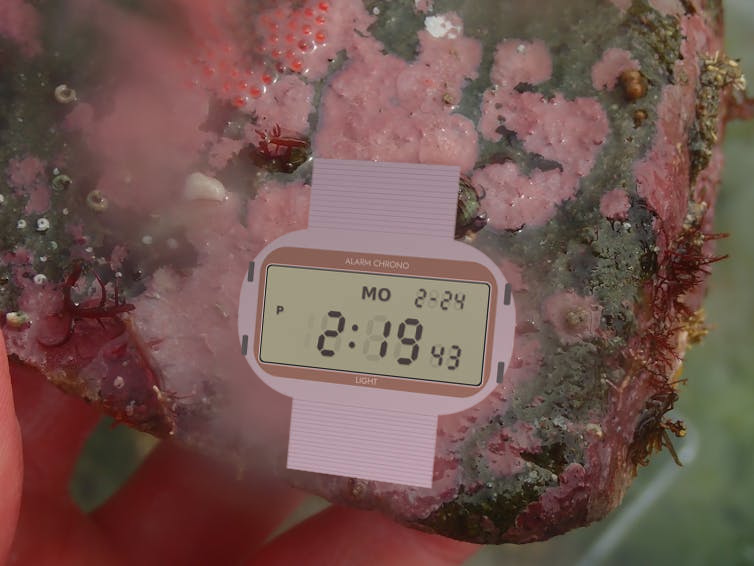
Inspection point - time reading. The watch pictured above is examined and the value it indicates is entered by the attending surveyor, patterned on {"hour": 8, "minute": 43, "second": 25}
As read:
{"hour": 2, "minute": 19, "second": 43}
